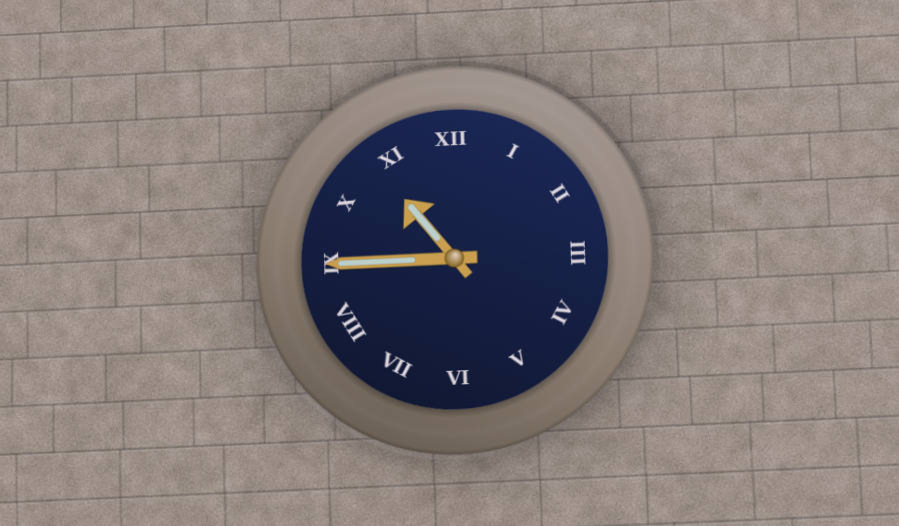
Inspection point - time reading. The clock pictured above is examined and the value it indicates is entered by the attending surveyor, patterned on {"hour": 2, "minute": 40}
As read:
{"hour": 10, "minute": 45}
